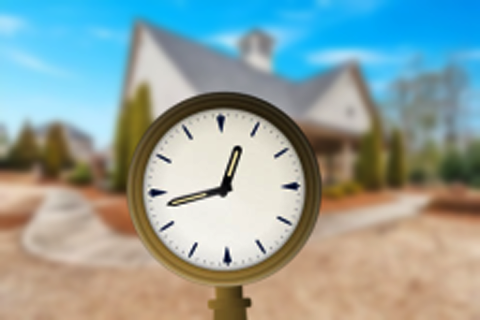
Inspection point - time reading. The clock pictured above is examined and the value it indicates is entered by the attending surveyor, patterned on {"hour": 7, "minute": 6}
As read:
{"hour": 12, "minute": 43}
